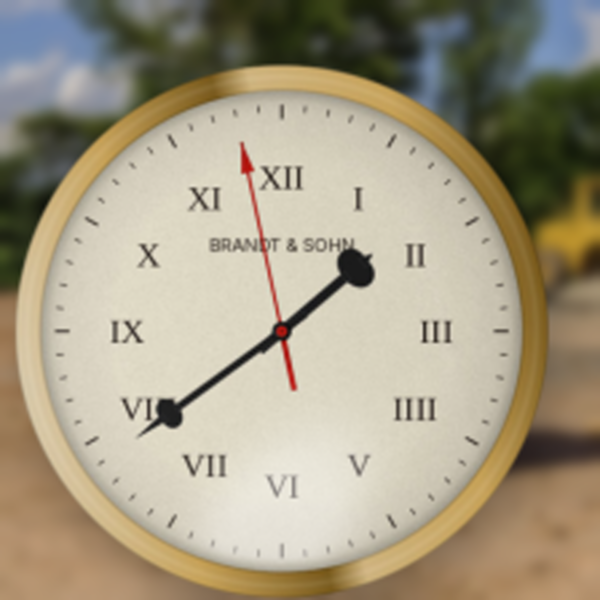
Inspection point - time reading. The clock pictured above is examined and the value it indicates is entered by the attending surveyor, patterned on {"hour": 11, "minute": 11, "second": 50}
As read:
{"hour": 1, "minute": 38, "second": 58}
